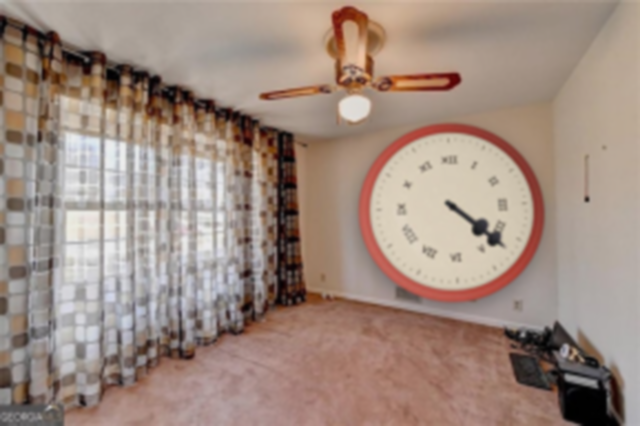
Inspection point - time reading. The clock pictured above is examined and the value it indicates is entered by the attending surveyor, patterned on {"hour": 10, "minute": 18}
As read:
{"hour": 4, "minute": 22}
